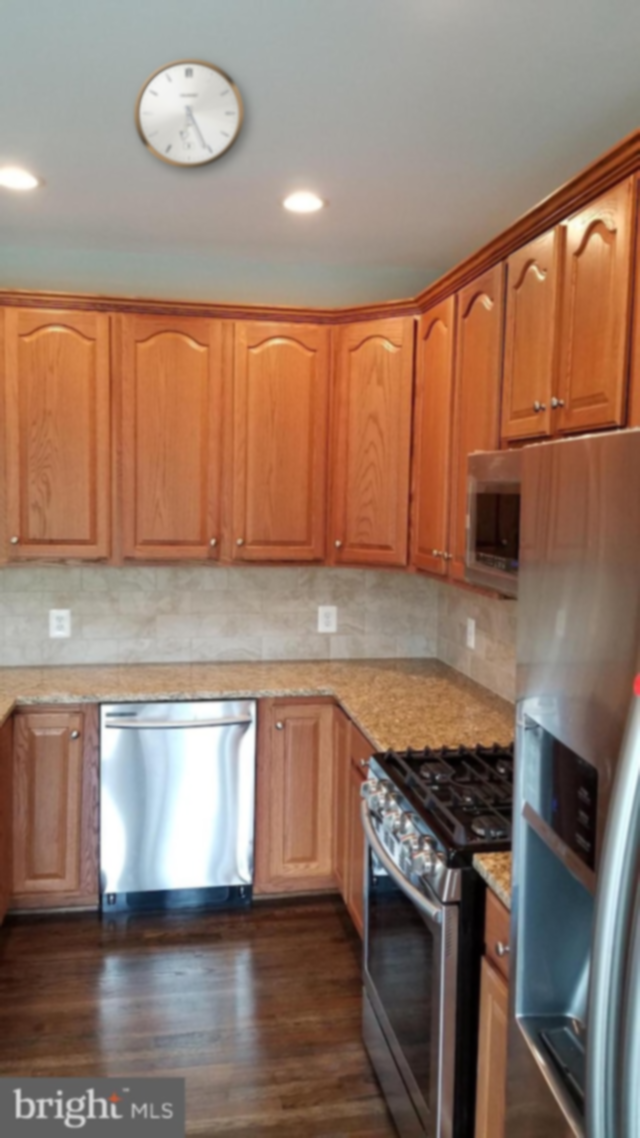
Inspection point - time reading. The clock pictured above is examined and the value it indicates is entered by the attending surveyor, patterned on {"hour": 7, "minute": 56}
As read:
{"hour": 6, "minute": 26}
